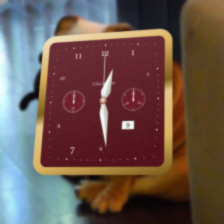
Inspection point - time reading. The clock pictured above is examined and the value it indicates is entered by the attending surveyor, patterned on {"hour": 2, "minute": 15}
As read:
{"hour": 12, "minute": 29}
